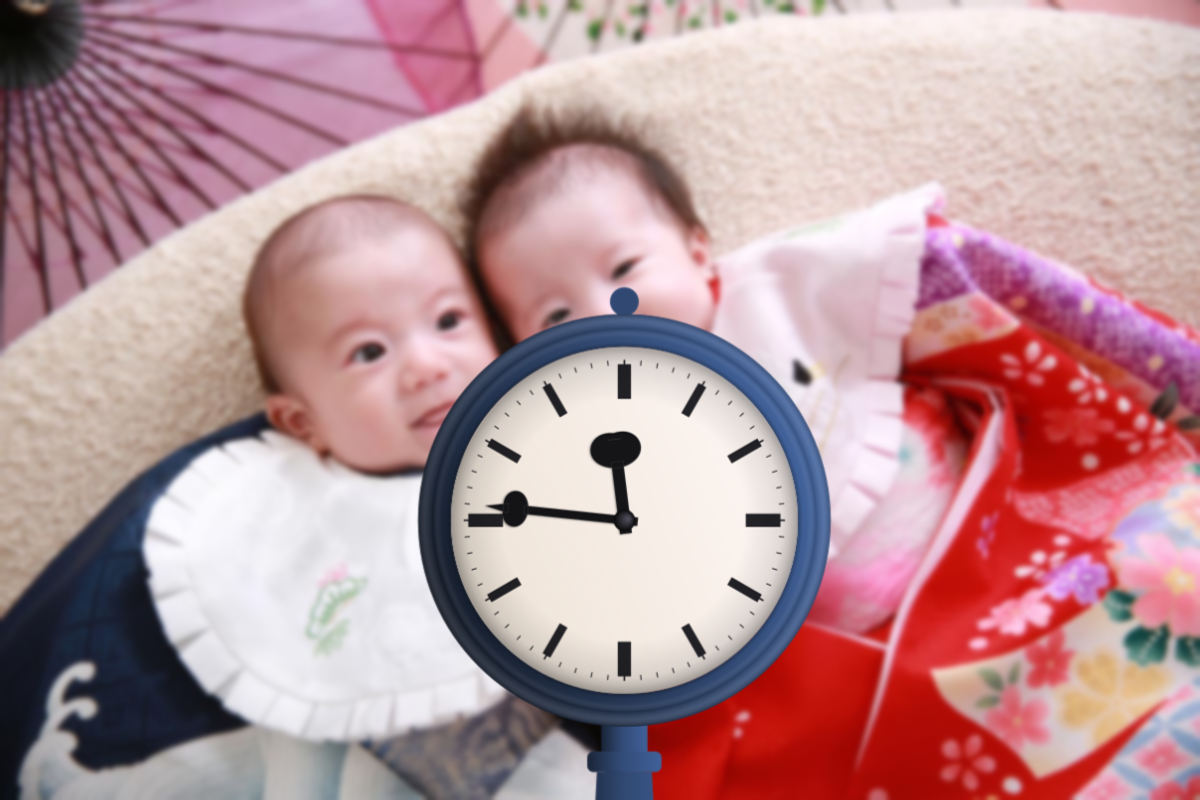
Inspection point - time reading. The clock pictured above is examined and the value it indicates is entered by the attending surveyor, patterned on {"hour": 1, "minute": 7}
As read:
{"hour": 11, "minute": 46}
